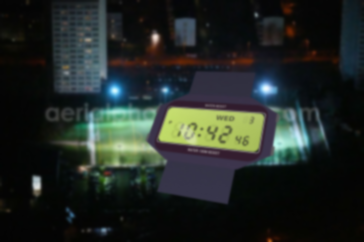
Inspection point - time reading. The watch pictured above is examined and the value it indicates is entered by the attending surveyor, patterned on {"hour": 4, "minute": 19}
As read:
{"hour": 10, "minute": 42}
